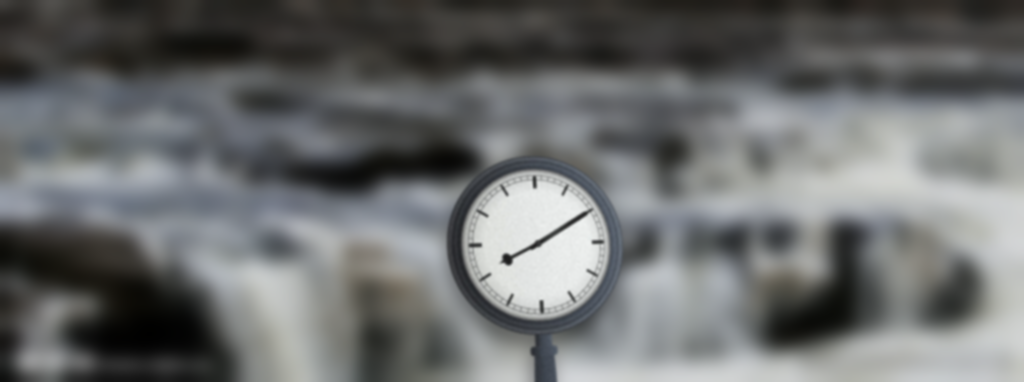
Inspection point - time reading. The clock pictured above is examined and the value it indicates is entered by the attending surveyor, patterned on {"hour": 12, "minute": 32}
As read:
{"hour": 8, "minute": 10}
